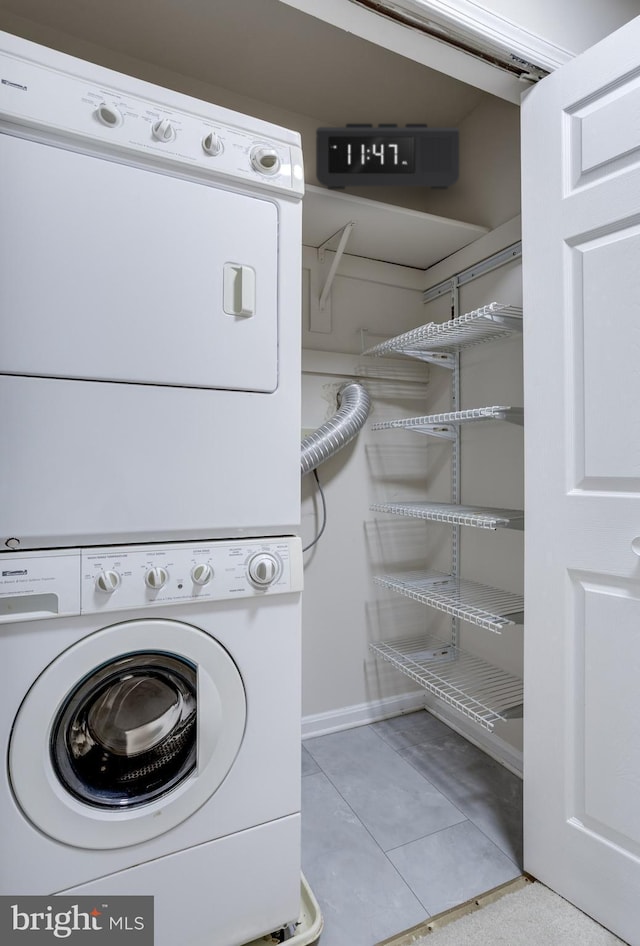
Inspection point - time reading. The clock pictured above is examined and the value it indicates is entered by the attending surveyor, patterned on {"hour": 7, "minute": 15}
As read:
{"hour": 11, "minute": 47}
